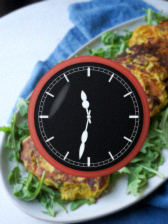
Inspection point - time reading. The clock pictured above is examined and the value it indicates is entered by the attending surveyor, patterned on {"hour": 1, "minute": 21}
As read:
{"hour": 11, "minute": 32}
